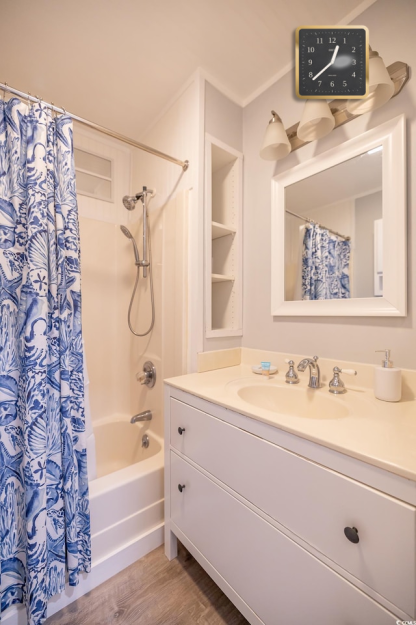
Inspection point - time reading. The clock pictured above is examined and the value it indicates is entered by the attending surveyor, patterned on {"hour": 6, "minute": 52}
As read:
{"hour": 12, "minute": 38}
